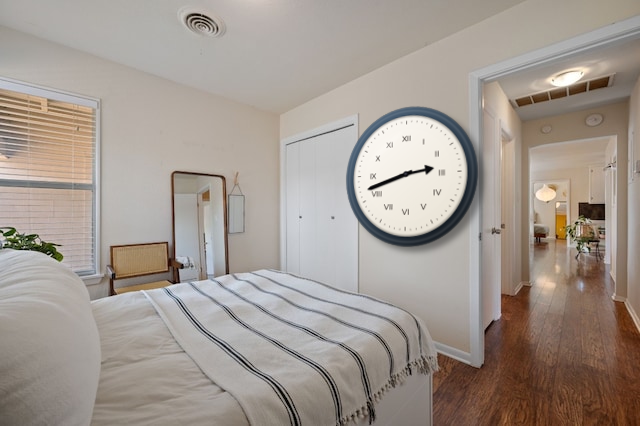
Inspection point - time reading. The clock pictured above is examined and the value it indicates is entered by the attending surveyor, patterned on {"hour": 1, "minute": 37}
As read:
{"hour": 2, "minute": 42}
